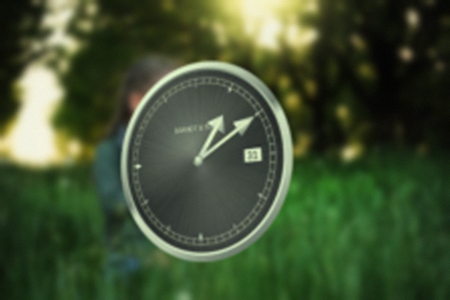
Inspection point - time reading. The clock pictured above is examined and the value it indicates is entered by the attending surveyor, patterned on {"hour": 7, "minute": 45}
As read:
{"hour": 1, "minute": 10}
